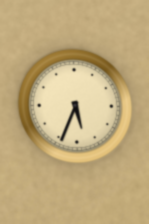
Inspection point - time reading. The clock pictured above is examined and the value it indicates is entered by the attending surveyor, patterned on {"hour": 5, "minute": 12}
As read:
{"hour": 5, "minute": 34}
